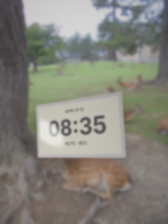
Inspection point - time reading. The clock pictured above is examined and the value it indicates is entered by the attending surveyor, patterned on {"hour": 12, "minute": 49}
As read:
{"hour": 8, "minute": 35}
